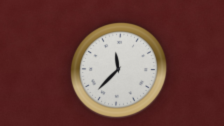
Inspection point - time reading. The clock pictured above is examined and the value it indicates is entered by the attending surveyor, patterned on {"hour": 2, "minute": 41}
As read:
{"hour": 11, "minute": 37}
